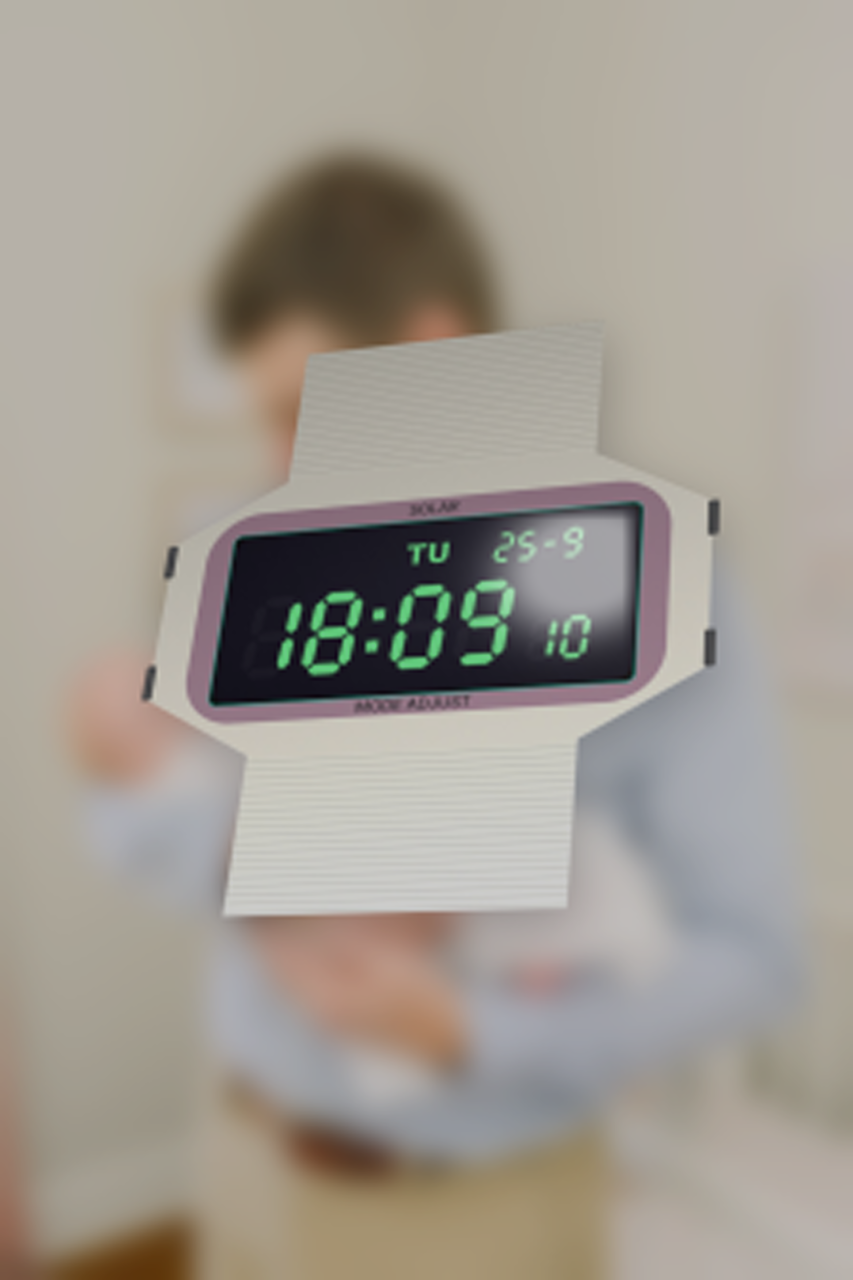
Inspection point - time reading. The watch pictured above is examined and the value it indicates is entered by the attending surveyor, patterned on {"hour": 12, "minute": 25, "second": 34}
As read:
{"hour": 18, "minute": 9, "second": 10}
